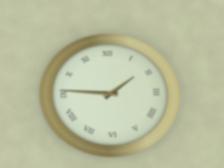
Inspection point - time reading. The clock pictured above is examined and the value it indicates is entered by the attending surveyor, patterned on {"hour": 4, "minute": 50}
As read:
{"hour": 1, "minute": 46}
